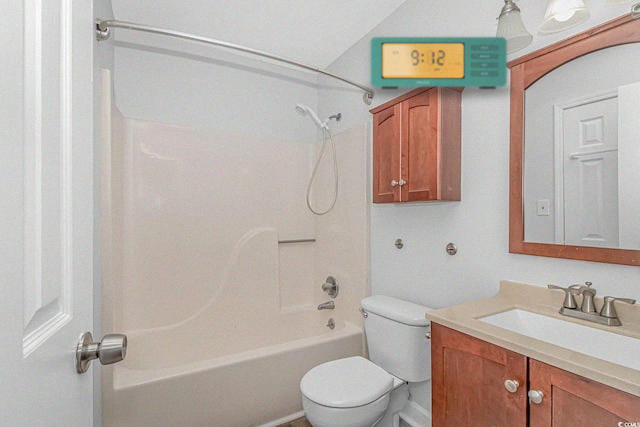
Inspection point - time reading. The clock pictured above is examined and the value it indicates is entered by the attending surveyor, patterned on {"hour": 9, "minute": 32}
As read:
{"hour": 9, "minute": 12}
